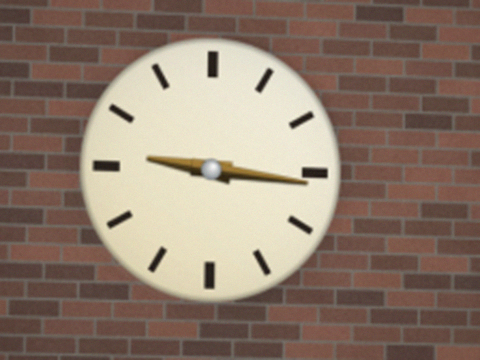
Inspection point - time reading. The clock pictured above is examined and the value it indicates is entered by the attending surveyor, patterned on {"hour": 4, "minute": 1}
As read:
{"hour": 9, "minute": 16}
